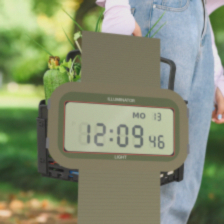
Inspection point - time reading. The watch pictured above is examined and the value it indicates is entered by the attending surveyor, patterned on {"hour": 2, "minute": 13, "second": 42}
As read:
{"hour": 12, "minute": 9, "second": 46}
